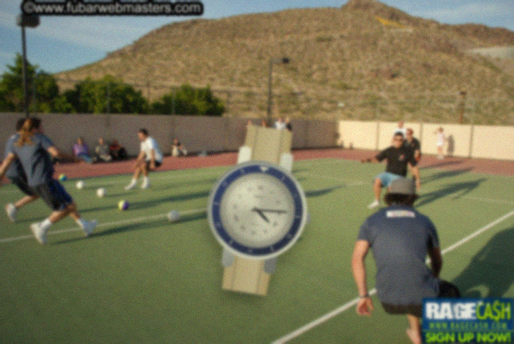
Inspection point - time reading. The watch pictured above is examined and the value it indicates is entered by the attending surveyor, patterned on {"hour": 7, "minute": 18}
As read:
{"hour": 4, "minute": 14}
